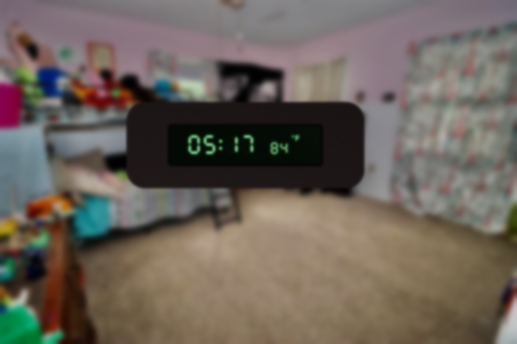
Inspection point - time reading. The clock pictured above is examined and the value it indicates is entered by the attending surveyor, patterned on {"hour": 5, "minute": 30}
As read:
{"hour": 5, "minute": 17}
